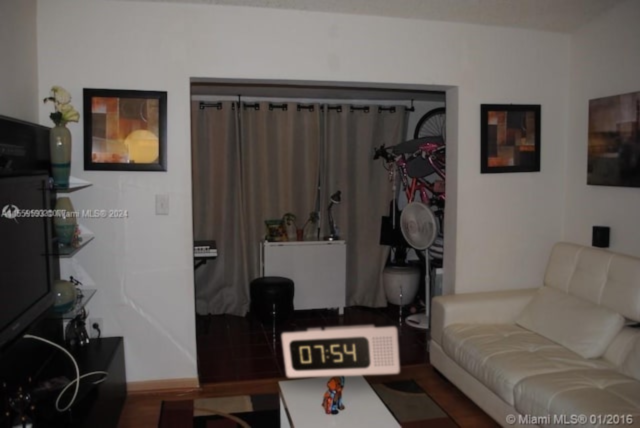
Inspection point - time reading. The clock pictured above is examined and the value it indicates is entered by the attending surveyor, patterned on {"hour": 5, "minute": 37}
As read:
{"hour": 7, "minute": 54}
